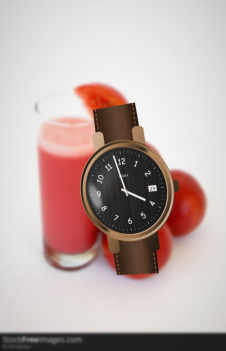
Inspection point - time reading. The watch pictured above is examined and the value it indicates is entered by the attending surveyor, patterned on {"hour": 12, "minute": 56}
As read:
{"hour": 3, "minute": 58}
